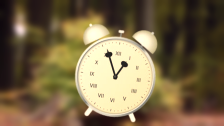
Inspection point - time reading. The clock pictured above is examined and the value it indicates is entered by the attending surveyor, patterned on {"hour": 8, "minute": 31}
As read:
{"hour": 12, "minute": 56}
